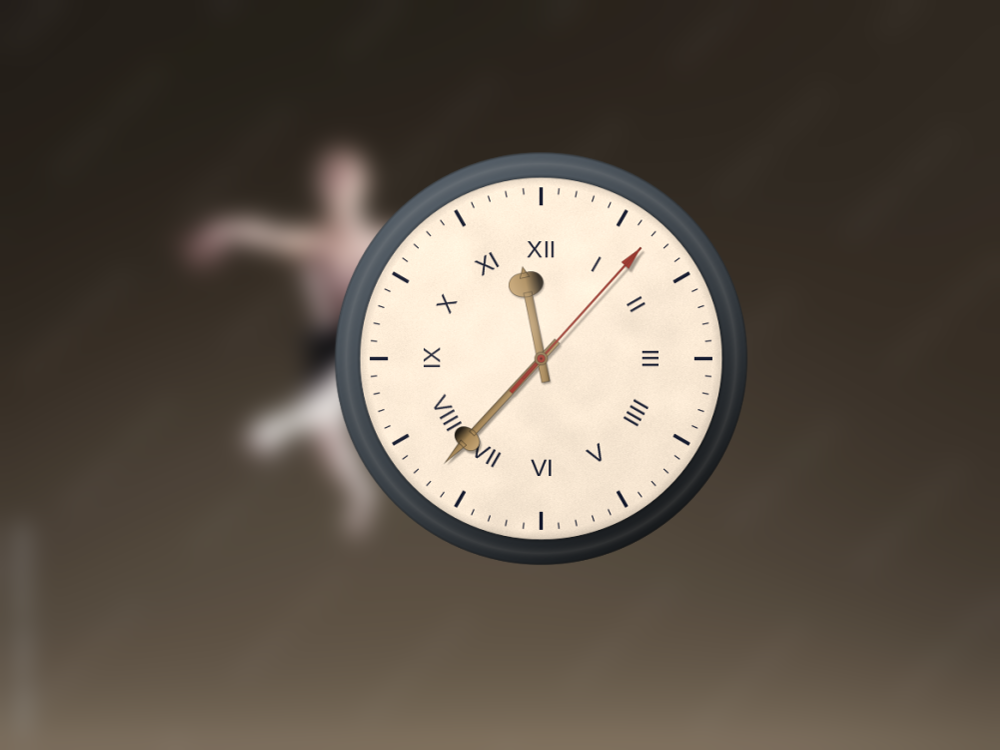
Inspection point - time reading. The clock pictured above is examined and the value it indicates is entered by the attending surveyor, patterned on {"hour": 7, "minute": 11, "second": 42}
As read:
{"hour": 11, "minute": 37, "second": 7}
